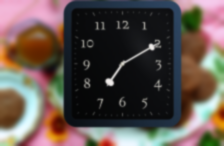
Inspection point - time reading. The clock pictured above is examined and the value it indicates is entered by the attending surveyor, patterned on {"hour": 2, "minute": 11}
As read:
{"hour": 7, "minute": 10}
